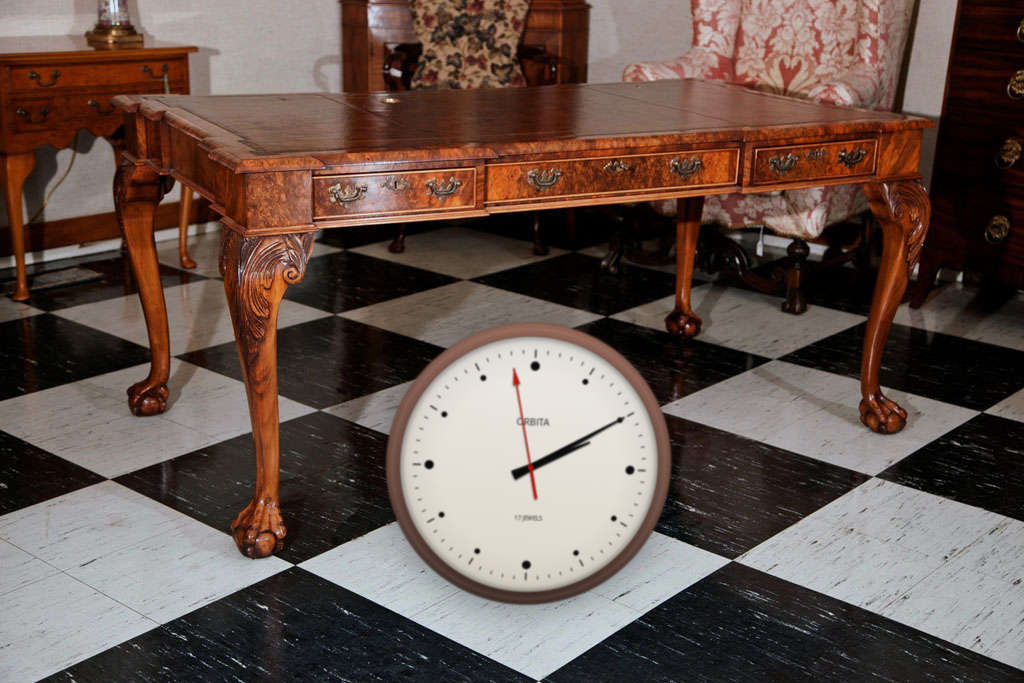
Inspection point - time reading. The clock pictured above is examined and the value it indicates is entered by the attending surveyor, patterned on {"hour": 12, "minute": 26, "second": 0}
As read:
{"hour": 2, "minute": 9, "second": 58}
